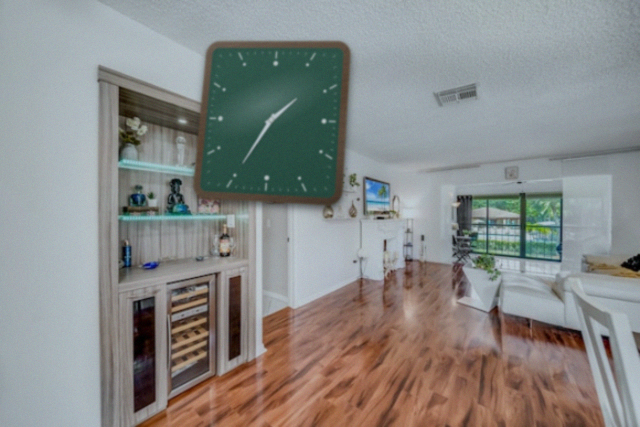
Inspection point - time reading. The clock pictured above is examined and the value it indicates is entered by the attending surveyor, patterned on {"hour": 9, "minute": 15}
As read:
{"hour": 1, "minute": 35}
